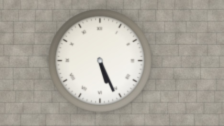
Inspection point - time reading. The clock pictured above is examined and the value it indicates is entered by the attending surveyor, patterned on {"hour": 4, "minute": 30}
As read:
{"hour": 5, "minute": 26}
